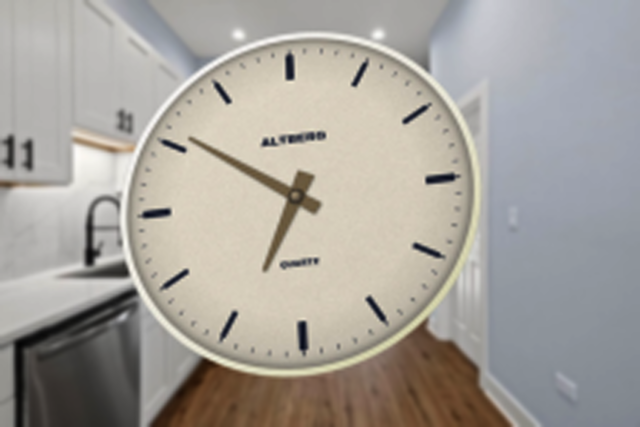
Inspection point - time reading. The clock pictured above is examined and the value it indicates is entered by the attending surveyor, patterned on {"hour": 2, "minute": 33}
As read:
{"hour": 6, "minute": 51}
